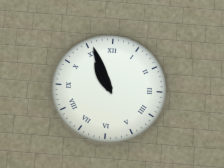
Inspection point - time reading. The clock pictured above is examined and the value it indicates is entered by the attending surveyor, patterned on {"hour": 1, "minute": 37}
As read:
{"hour": 10, "minute": 56}
